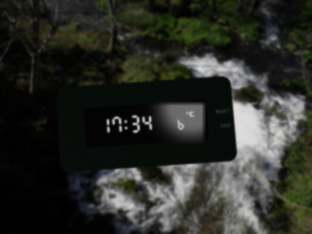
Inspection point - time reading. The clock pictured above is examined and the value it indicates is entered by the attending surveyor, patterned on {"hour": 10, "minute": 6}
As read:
{"hour": 17, "minute": 34}
